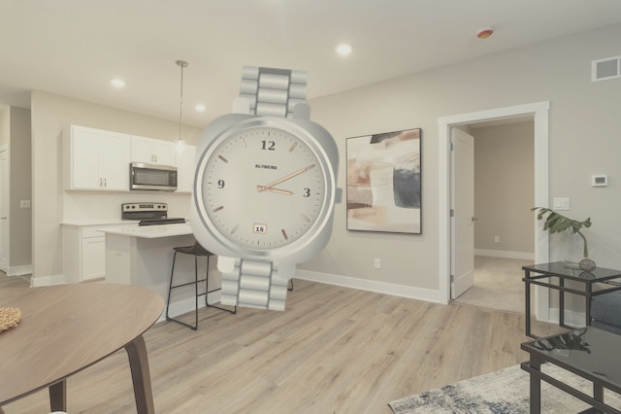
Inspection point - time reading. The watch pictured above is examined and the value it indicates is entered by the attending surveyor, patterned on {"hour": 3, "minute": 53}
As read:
{"hour": 3, "minute": 10}
